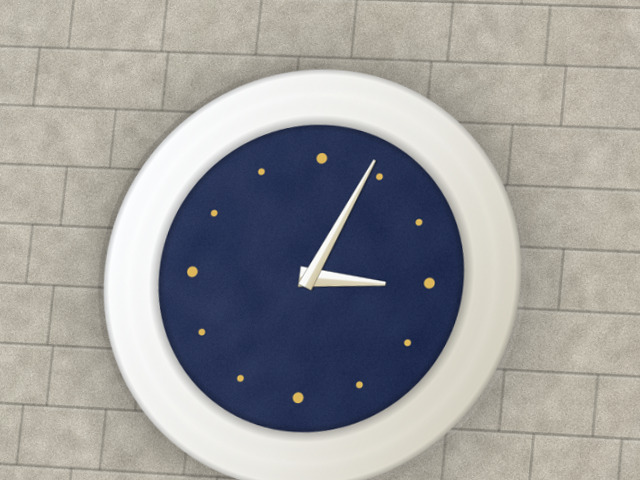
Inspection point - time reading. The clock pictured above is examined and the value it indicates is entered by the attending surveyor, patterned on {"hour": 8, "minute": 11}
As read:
{"hour": 3, "minute": 4}
